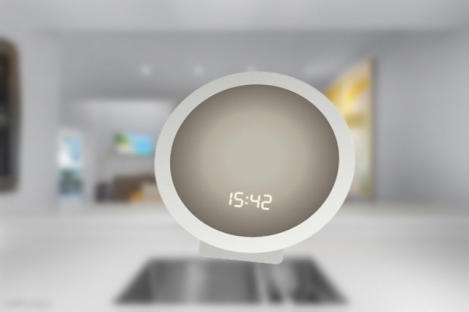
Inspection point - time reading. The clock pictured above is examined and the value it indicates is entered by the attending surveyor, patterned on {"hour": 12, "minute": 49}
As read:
{"hour": 15, "minute": 42}
